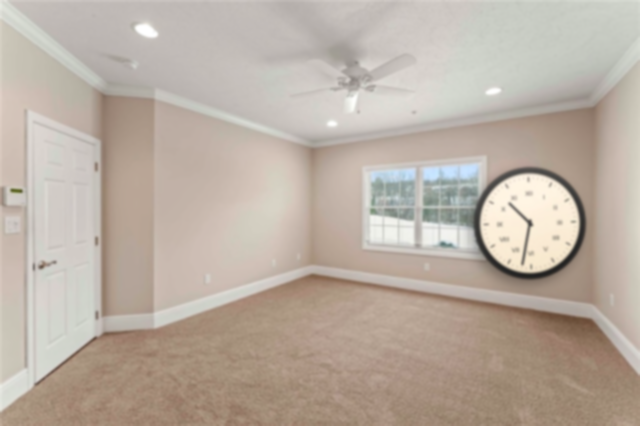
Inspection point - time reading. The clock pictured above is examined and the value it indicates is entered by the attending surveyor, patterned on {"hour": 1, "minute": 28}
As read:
{"hour": 10, "minute": 32}
